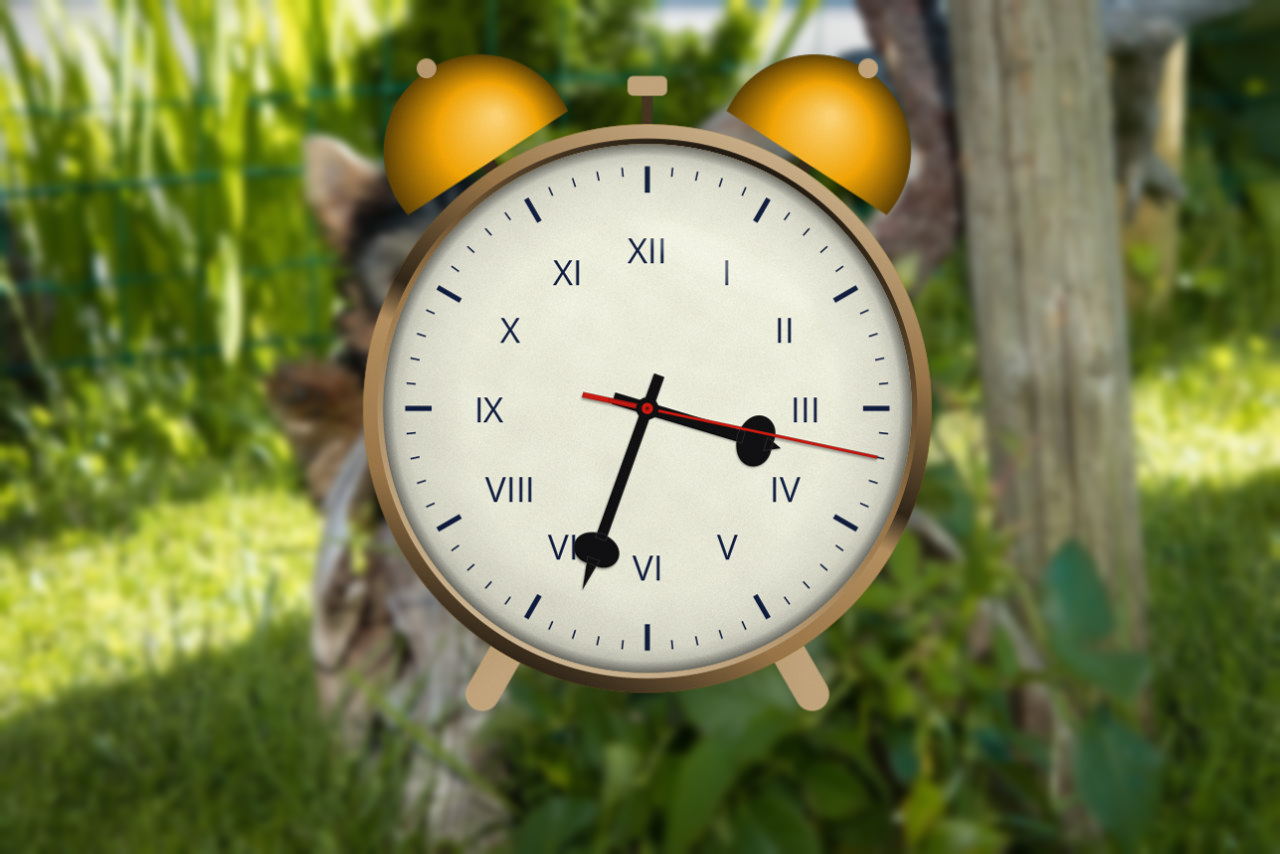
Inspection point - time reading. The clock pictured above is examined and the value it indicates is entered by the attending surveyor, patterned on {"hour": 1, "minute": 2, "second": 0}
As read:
{"hour": 3, "minute": 33, "second": 17}
